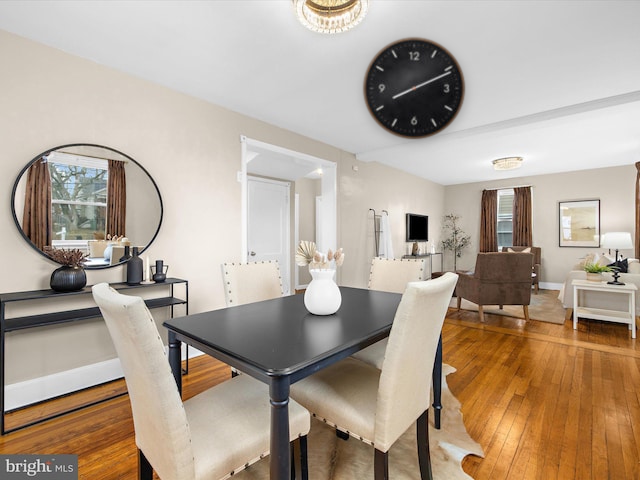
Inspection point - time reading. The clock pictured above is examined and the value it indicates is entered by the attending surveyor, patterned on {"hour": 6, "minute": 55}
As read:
{"hour": 8, "minute": 11}
